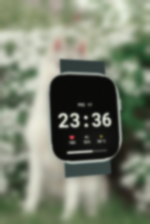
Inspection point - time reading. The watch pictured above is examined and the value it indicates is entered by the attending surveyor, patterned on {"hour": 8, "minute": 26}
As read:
{"hour": 23, "minute": 36}
